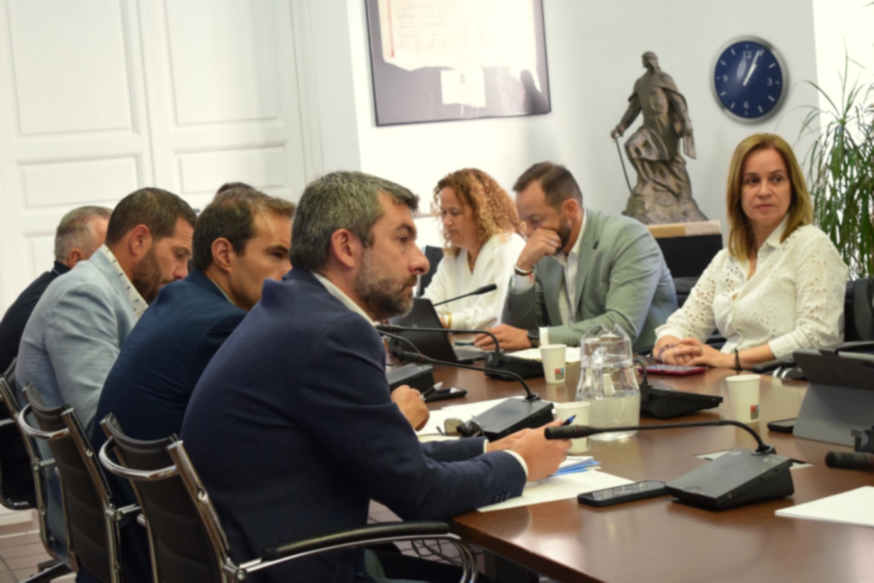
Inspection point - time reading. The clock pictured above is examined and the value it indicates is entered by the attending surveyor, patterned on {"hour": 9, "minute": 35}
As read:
{"hour": 1, "minute": 4}
